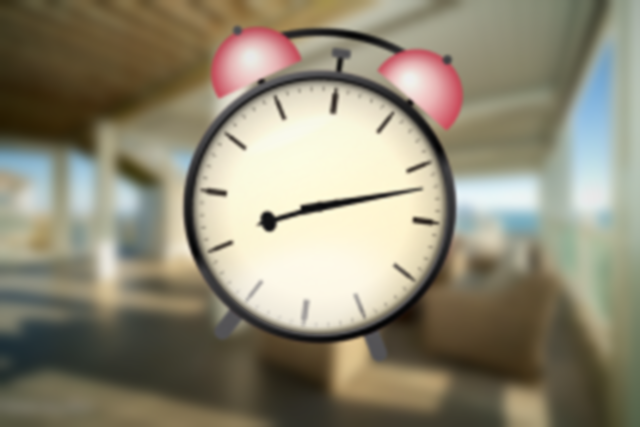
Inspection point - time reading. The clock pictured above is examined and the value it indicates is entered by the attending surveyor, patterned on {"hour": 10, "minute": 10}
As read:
{"hour": 8, "minute": 12}
